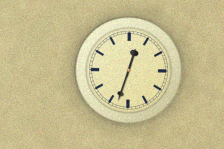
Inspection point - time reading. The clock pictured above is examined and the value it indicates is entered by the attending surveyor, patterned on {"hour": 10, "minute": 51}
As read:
{"hour": 12, "minute": 33}
